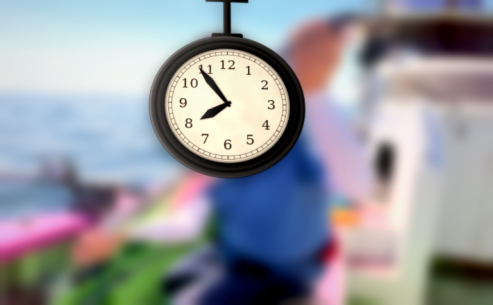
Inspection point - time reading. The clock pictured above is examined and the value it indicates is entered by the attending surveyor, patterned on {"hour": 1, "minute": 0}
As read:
{"hour": 7, "minute": 54}
